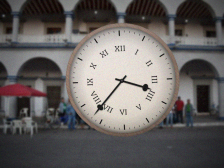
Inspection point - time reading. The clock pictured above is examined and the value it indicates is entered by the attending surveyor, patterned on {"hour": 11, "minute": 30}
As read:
{"hour": 3, "minute": 37}
